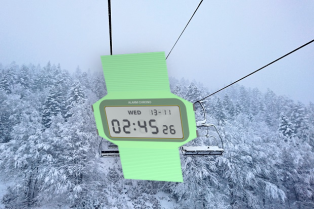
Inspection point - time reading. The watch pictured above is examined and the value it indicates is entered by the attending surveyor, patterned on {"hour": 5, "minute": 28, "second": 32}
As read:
{"hour": 2, "minute": 45, "second": 26}
